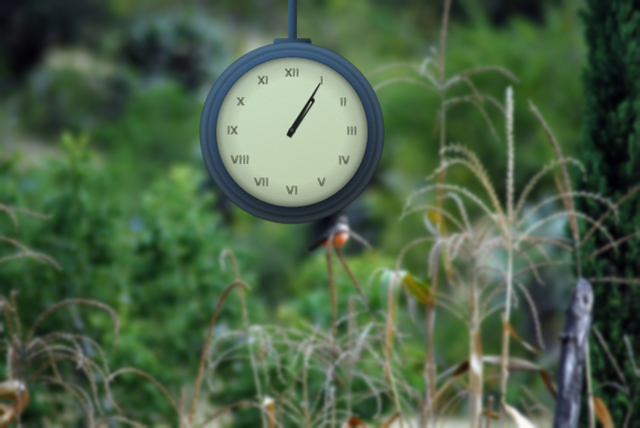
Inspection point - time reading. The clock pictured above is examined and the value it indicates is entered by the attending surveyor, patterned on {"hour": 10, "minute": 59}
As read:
{"hour": 1, "minute": 5}
